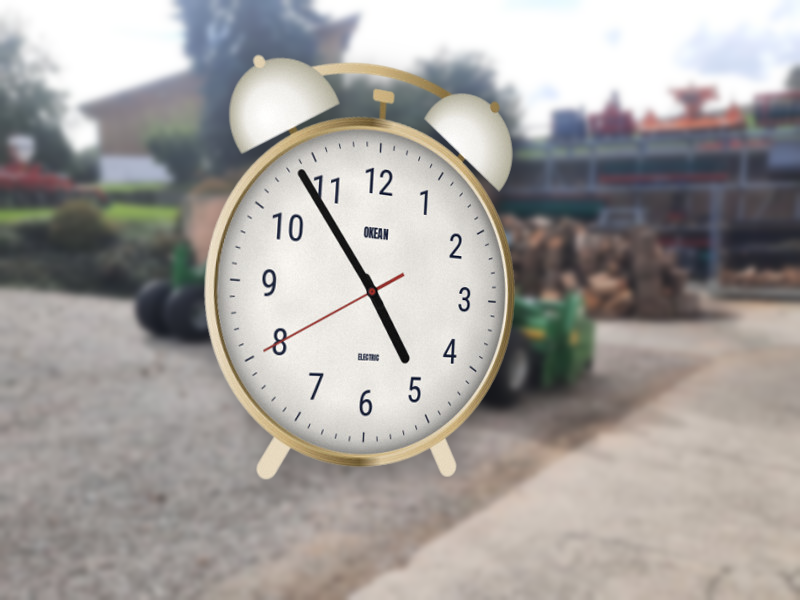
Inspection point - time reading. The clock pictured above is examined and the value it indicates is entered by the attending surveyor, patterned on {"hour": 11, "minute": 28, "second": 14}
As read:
{"hour": 4, "minute": 53, "second": 40}
